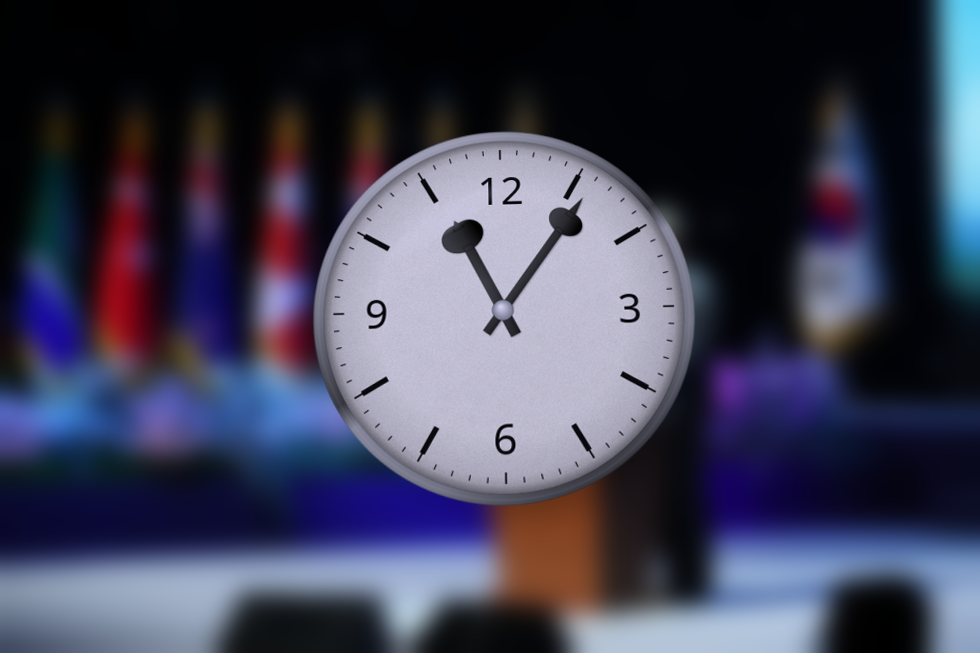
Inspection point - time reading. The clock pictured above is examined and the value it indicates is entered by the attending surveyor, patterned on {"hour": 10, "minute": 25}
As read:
{"hour": 11, "minute": 6}
